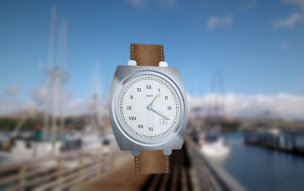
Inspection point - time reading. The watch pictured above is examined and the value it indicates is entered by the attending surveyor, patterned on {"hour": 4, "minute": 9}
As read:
{"hour": 1, "minute": 20}
